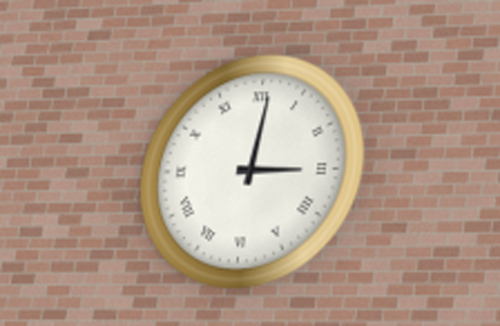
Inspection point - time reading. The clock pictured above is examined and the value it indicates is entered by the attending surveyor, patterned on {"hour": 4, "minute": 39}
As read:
{"hour": 3, "minute": 1}
